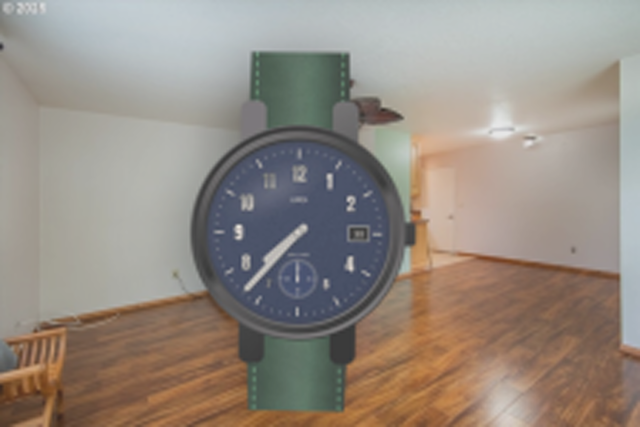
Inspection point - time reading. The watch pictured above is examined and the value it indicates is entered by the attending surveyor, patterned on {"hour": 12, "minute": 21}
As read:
{"hour": 7, "minute": 37}
